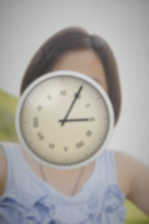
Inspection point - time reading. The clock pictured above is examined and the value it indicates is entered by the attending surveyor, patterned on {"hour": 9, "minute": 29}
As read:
{"hour": 2, "minute": 0}
